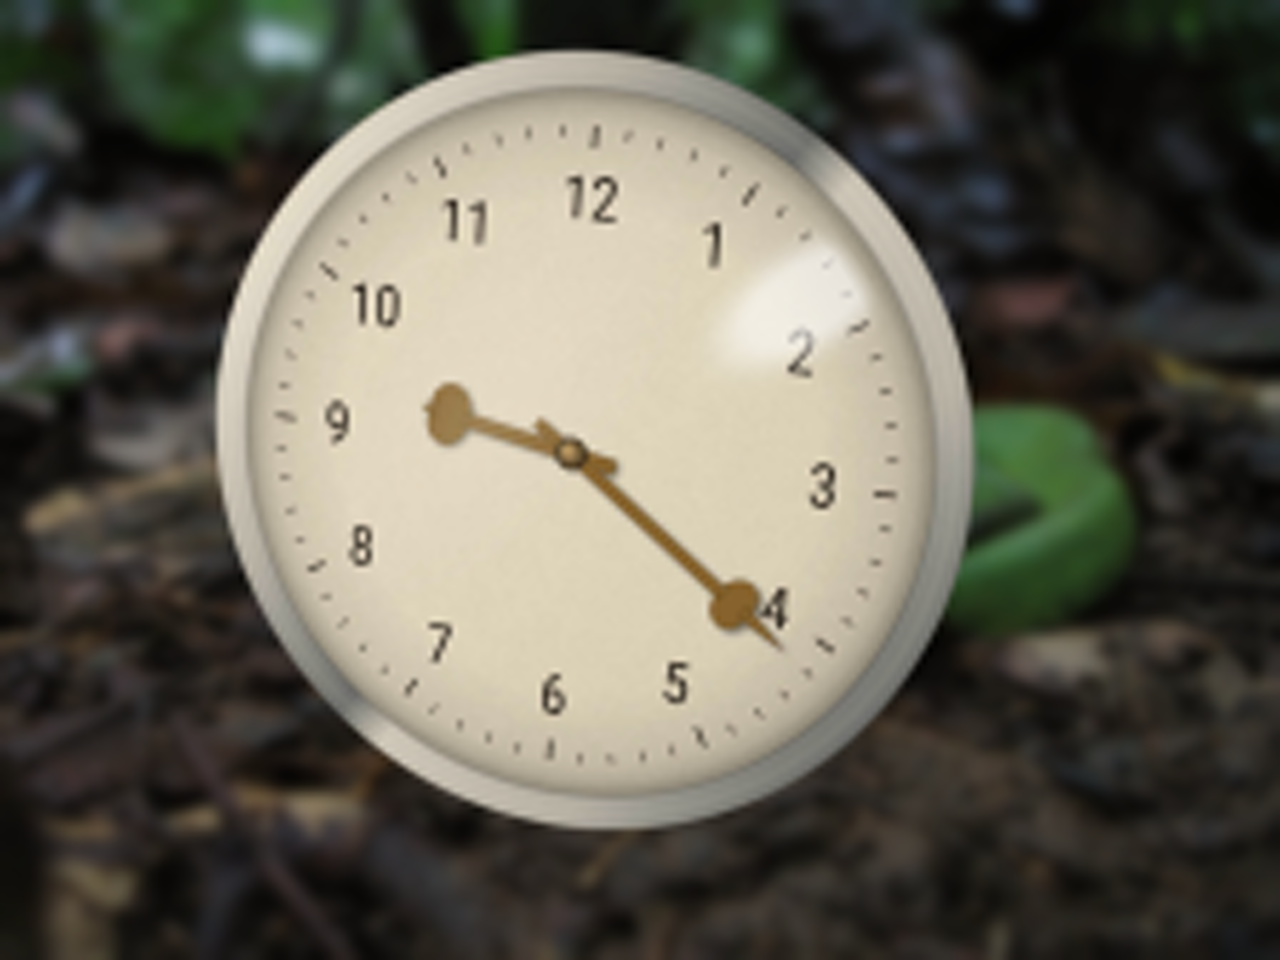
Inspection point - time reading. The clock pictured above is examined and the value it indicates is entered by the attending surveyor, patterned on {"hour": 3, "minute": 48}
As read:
{"hour": 9, "minute": 21}
